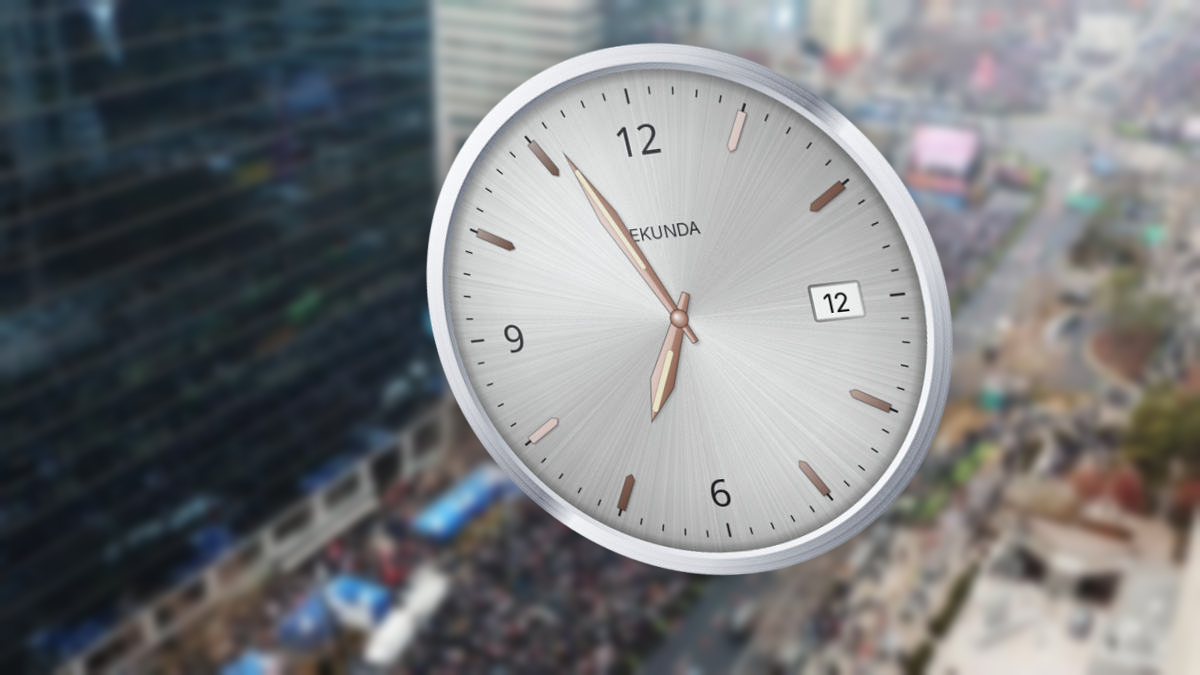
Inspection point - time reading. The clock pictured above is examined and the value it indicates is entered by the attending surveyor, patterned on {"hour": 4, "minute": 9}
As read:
{"hour": 6, "minute": 56}
